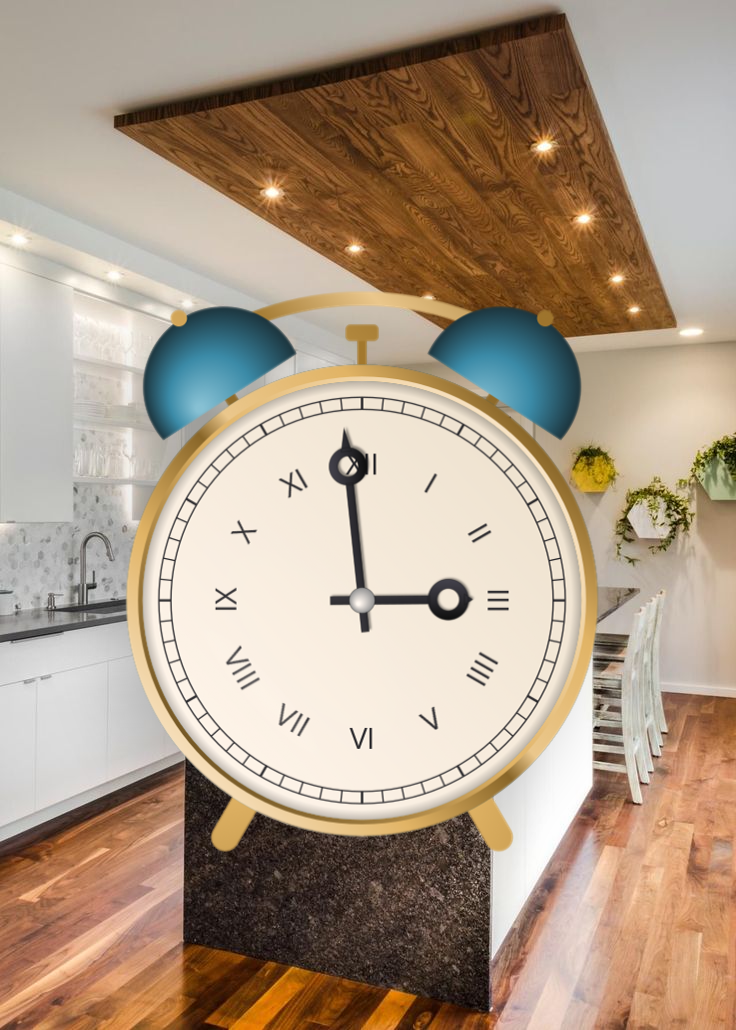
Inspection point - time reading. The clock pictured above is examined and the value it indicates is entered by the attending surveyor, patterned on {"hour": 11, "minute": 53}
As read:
{"hour": 2, "minute": 59}
